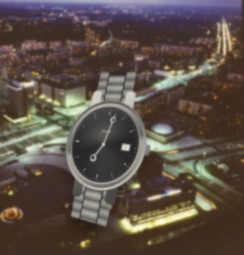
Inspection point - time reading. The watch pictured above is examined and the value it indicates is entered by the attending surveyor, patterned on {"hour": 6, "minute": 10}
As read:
{"hour": 7, "minute": 2}
